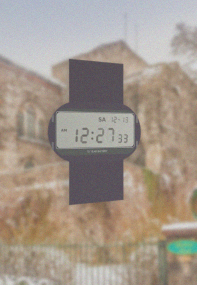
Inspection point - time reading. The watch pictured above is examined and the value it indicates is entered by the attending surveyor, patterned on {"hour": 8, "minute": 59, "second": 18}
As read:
{"hour": 12, "minute": 27, "second": 33}
